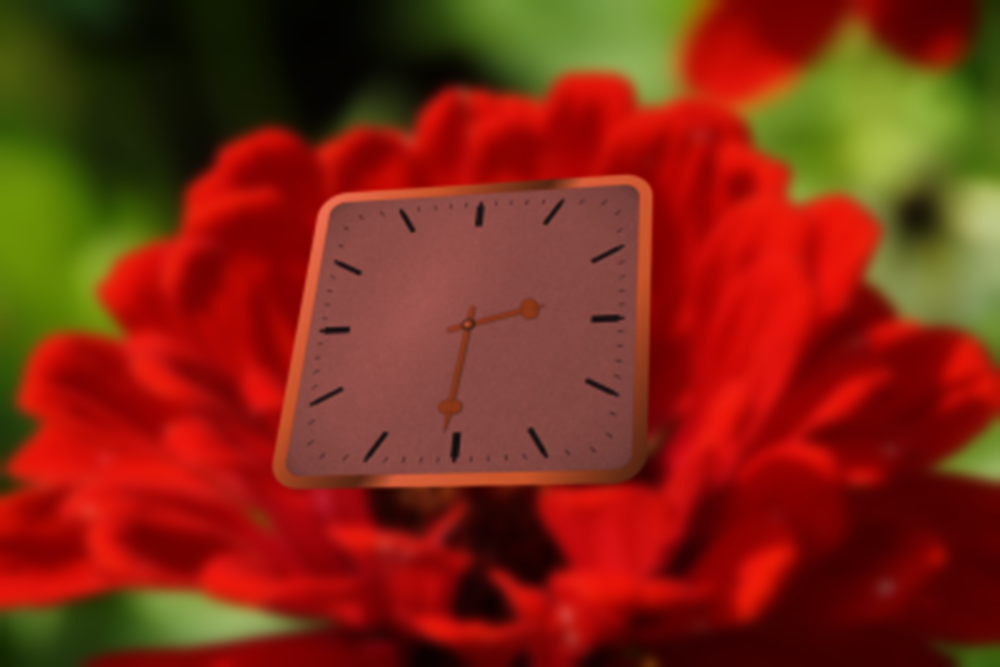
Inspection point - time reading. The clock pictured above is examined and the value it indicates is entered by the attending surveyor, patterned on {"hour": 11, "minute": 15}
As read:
{"hour": 2, "minute": 31}
